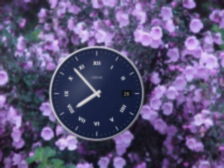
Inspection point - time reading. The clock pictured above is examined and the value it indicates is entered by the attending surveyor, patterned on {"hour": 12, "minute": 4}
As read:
{"hour": 7, "minute": 53}
